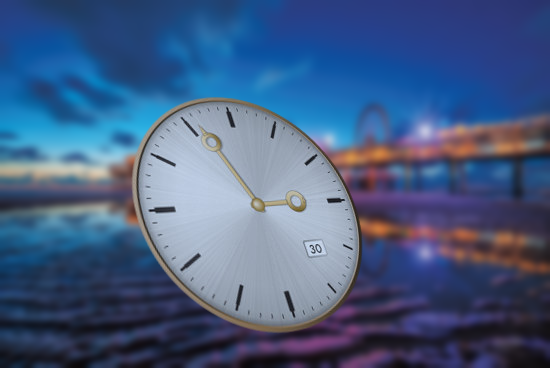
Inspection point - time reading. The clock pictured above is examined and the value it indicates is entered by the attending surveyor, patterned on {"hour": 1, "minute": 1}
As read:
{"hour": 2, "minute": 56}
